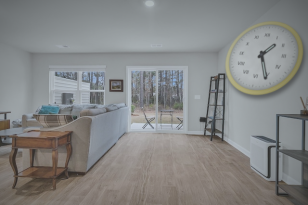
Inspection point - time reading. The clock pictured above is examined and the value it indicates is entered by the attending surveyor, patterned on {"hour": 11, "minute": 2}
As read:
{"hour": 1, "minute": 26}
